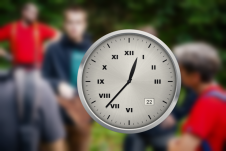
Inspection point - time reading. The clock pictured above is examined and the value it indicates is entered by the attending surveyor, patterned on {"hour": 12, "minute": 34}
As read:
{"hour": 12, "minute": 37}
